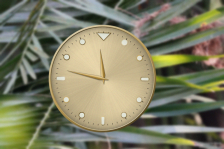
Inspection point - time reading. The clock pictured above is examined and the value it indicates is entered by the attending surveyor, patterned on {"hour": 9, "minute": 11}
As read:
{"hour": 11, "minute": 47}
